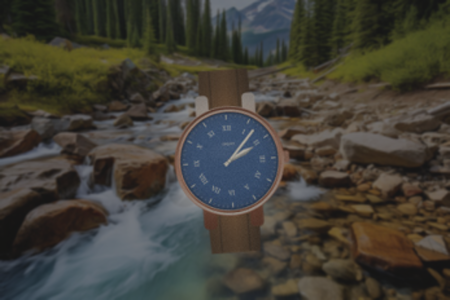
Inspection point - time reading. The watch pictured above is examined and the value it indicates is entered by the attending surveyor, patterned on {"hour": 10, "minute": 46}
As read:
{"hour": 2, "minute": 7}
